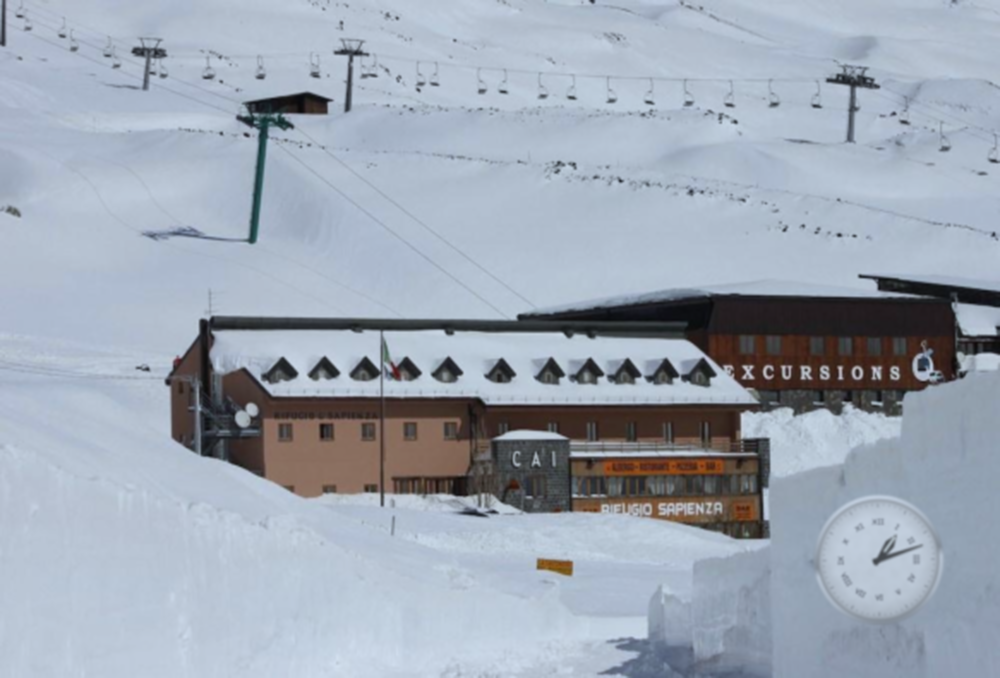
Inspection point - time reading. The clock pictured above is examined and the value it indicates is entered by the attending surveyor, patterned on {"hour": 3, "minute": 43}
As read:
{"hour": 1, "minute": 12}
